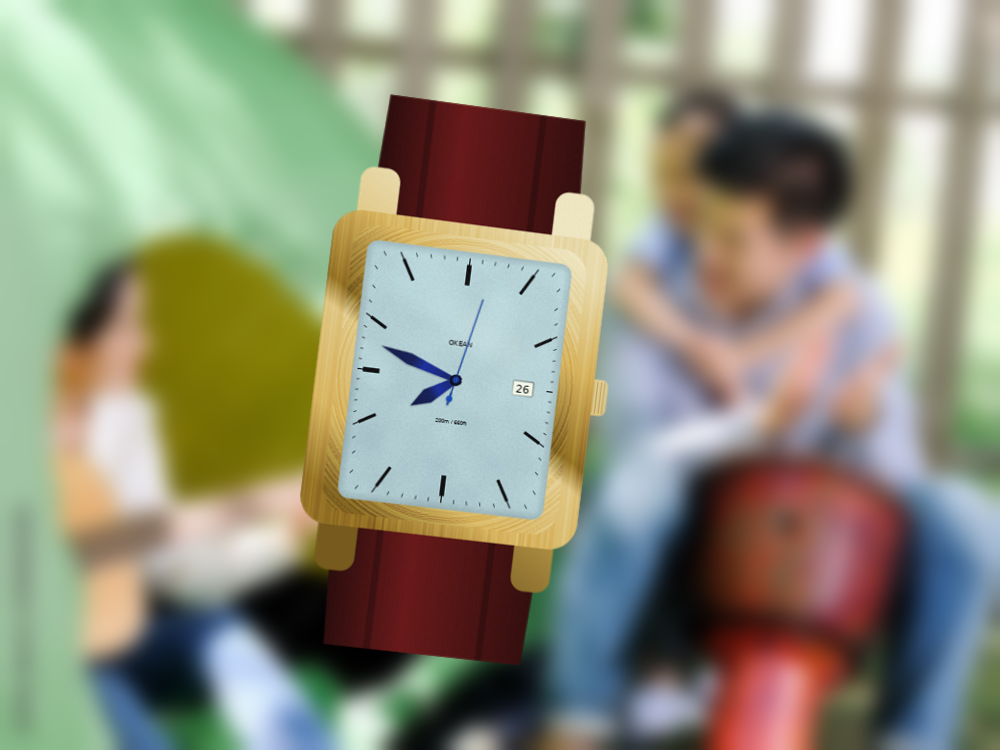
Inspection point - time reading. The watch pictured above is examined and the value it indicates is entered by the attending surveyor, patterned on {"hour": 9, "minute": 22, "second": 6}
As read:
{"hour": 7, "minute": 48, "second": 2}
